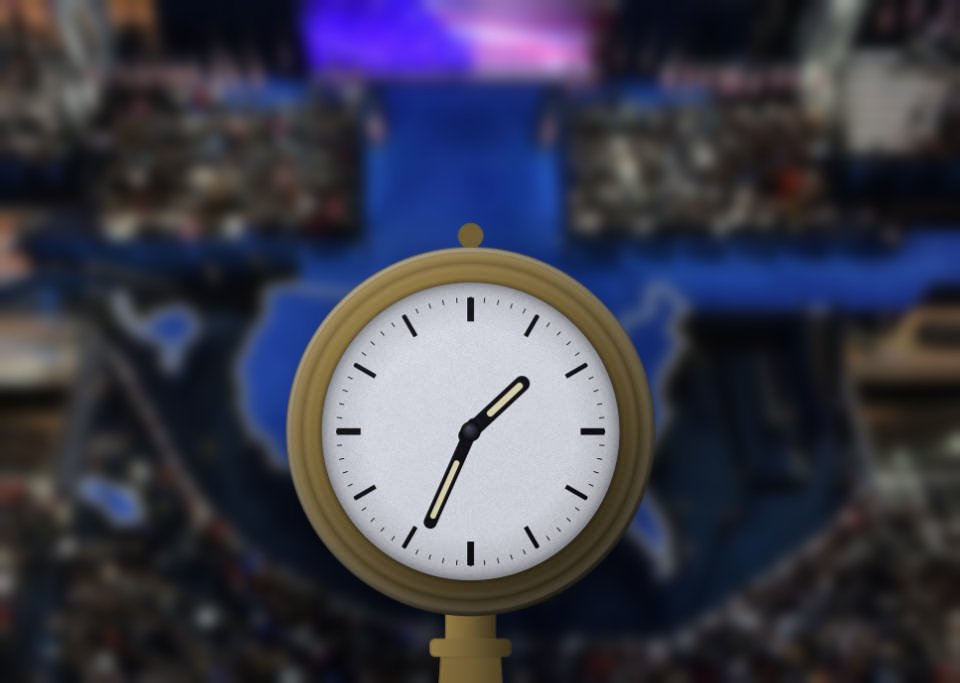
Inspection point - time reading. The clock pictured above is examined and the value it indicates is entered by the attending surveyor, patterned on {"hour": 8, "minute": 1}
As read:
{"hour": 1, "minute": 34}
